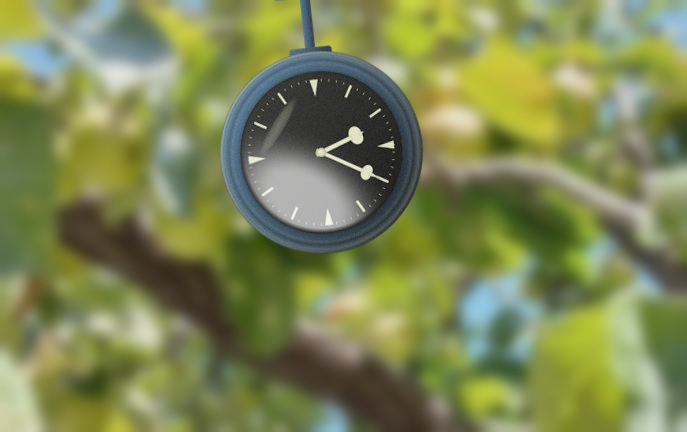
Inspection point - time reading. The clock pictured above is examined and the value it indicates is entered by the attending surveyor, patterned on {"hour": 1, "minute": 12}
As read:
{"hour": 2, "minute": 20}
